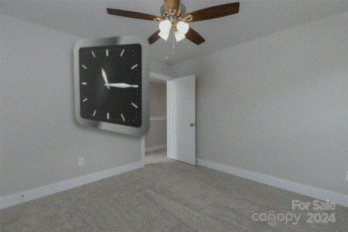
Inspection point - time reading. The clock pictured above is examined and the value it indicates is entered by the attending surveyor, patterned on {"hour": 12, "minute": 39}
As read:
{"hour": 11, "minute": 15}
